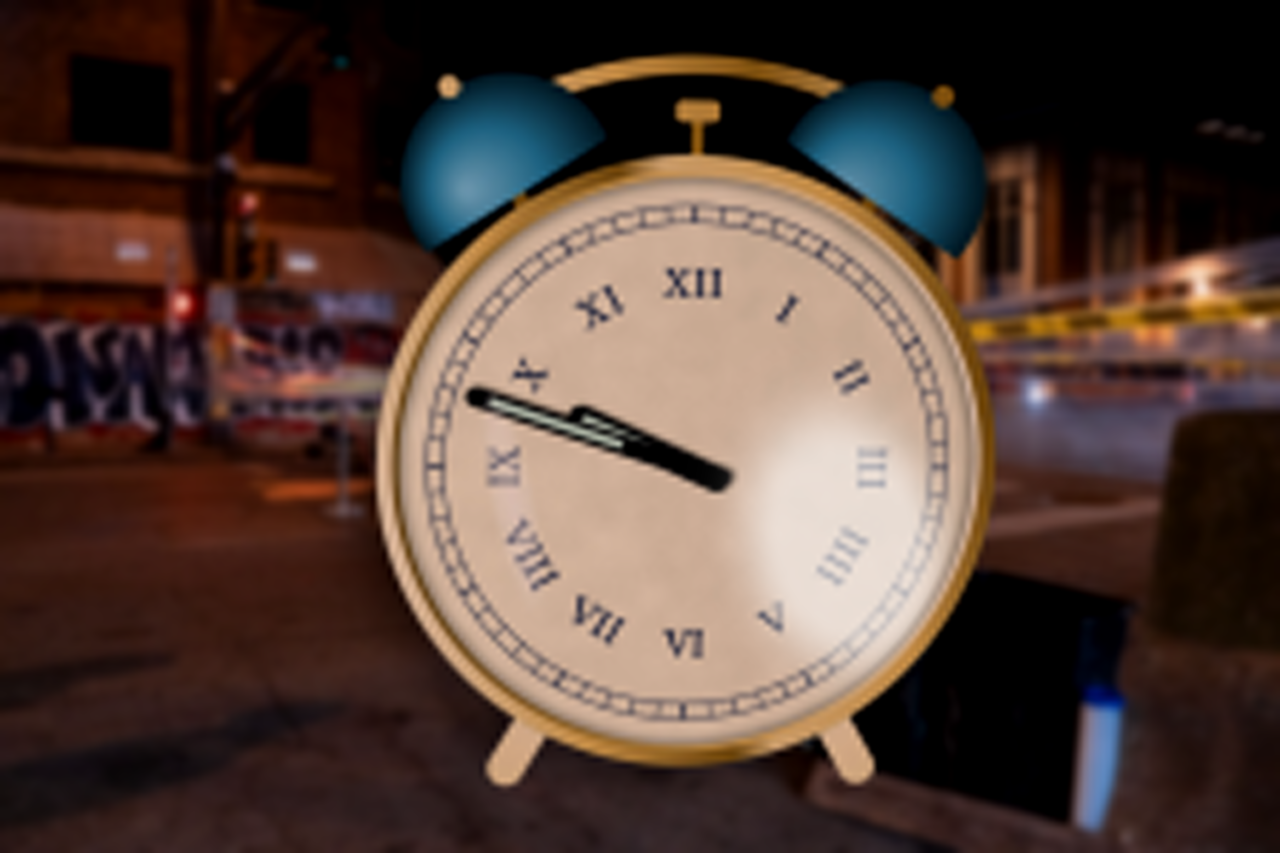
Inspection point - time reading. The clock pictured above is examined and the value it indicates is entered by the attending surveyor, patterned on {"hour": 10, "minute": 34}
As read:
{"hour": 9, "minute": 48}
